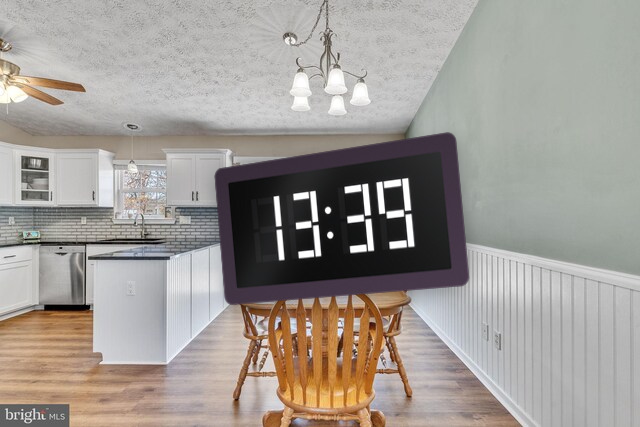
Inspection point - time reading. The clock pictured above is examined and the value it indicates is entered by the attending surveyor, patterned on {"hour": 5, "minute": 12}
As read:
{"hour": 13, "minute": 39}
